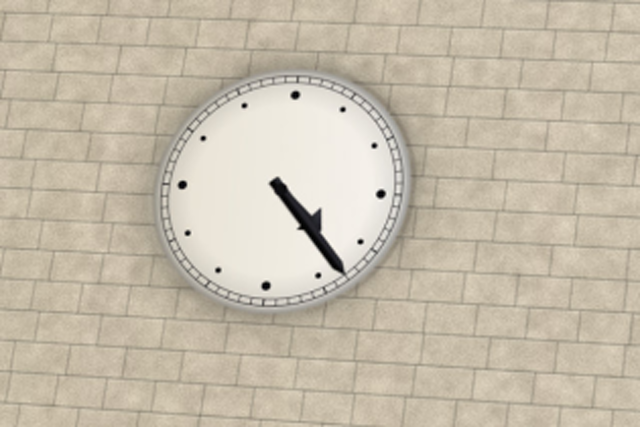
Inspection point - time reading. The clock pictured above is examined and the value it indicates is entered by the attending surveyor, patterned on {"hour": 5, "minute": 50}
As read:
{"hour": 4, "minute": 23}
